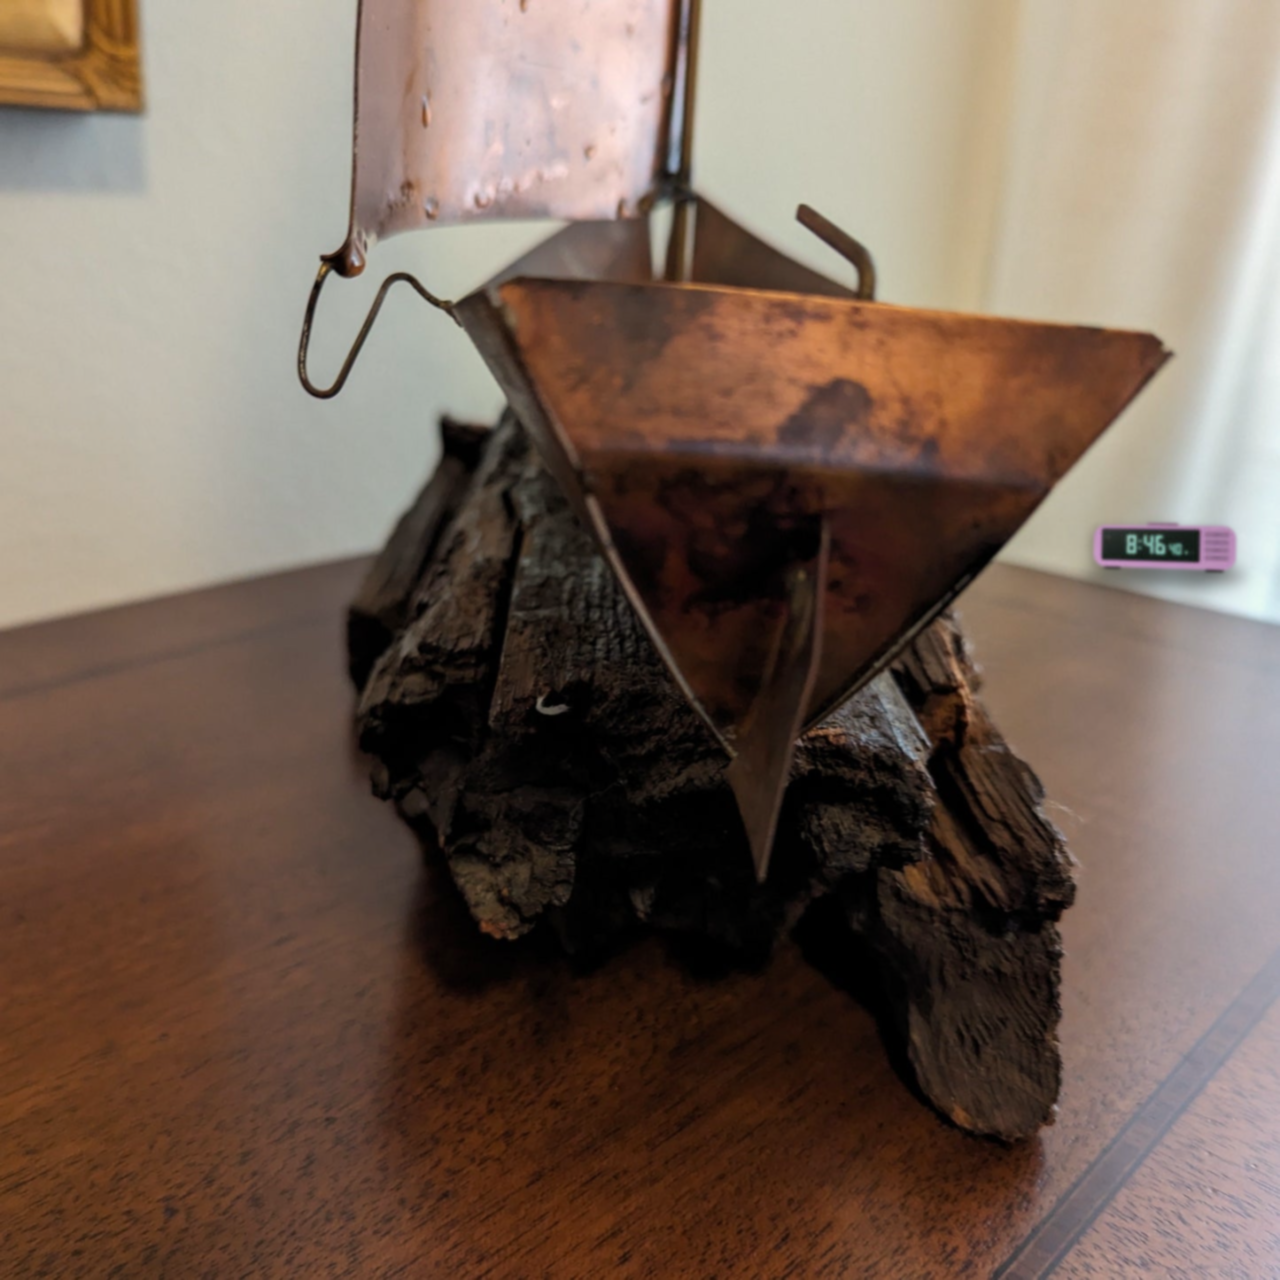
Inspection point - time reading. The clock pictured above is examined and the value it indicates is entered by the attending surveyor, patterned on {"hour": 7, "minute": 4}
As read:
{"hour": 8, "minute": 46}
